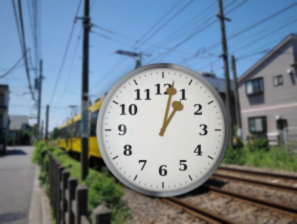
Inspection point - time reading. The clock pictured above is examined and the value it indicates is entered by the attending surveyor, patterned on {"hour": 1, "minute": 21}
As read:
{"hour": 1, "minute": 2}
